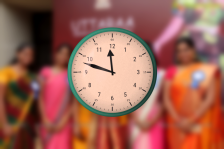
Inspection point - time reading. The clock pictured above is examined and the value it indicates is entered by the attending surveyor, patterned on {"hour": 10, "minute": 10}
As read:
{"hour": 11, "minute": 48}
